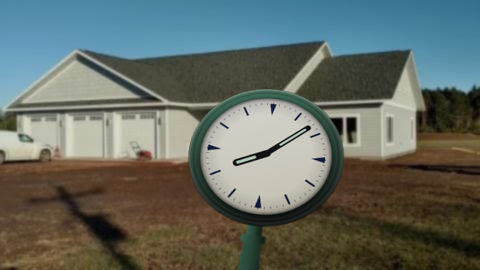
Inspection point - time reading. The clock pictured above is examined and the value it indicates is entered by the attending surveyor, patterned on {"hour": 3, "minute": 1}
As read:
{"hour": 8, "minute": 8}
